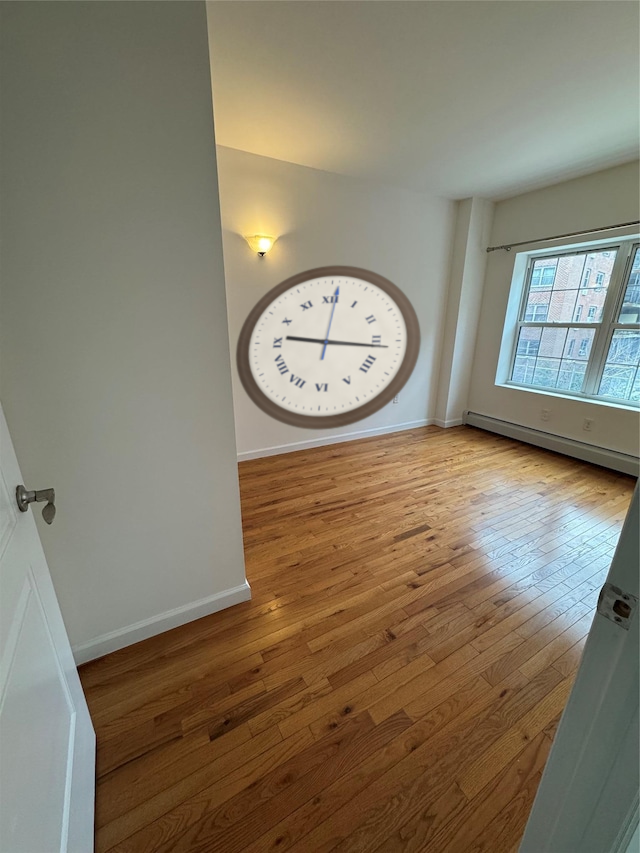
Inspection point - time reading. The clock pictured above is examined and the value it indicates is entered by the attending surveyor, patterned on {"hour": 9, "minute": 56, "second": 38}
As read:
{"hour": 9, "minute": 16, "second": 1}
